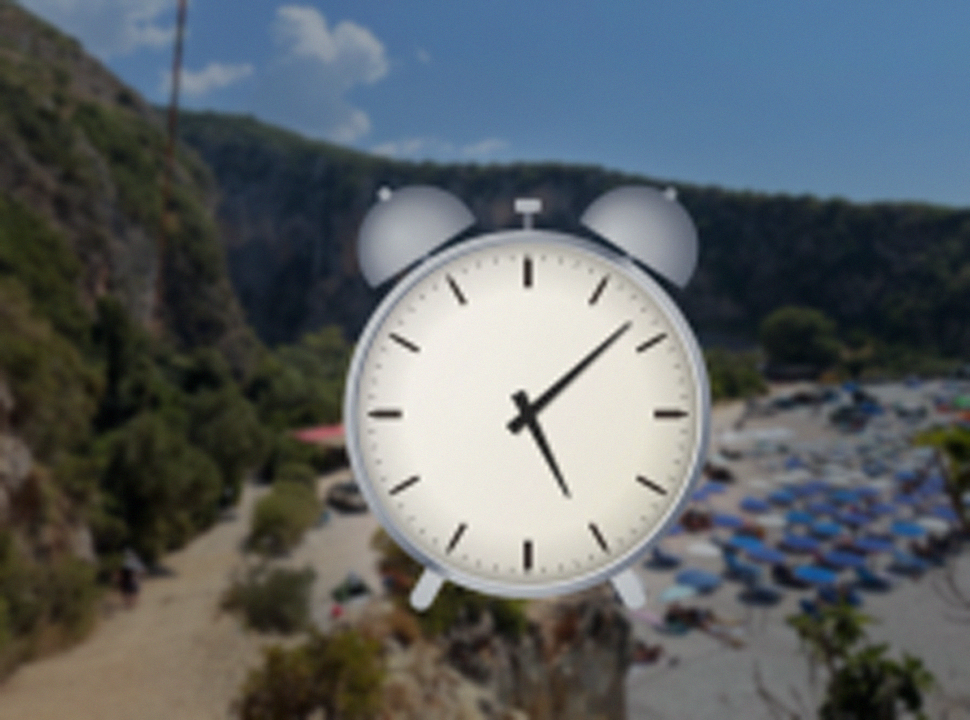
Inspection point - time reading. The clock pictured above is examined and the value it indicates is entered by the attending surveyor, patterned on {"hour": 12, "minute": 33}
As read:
{"hour": 5, "minute": 8}
